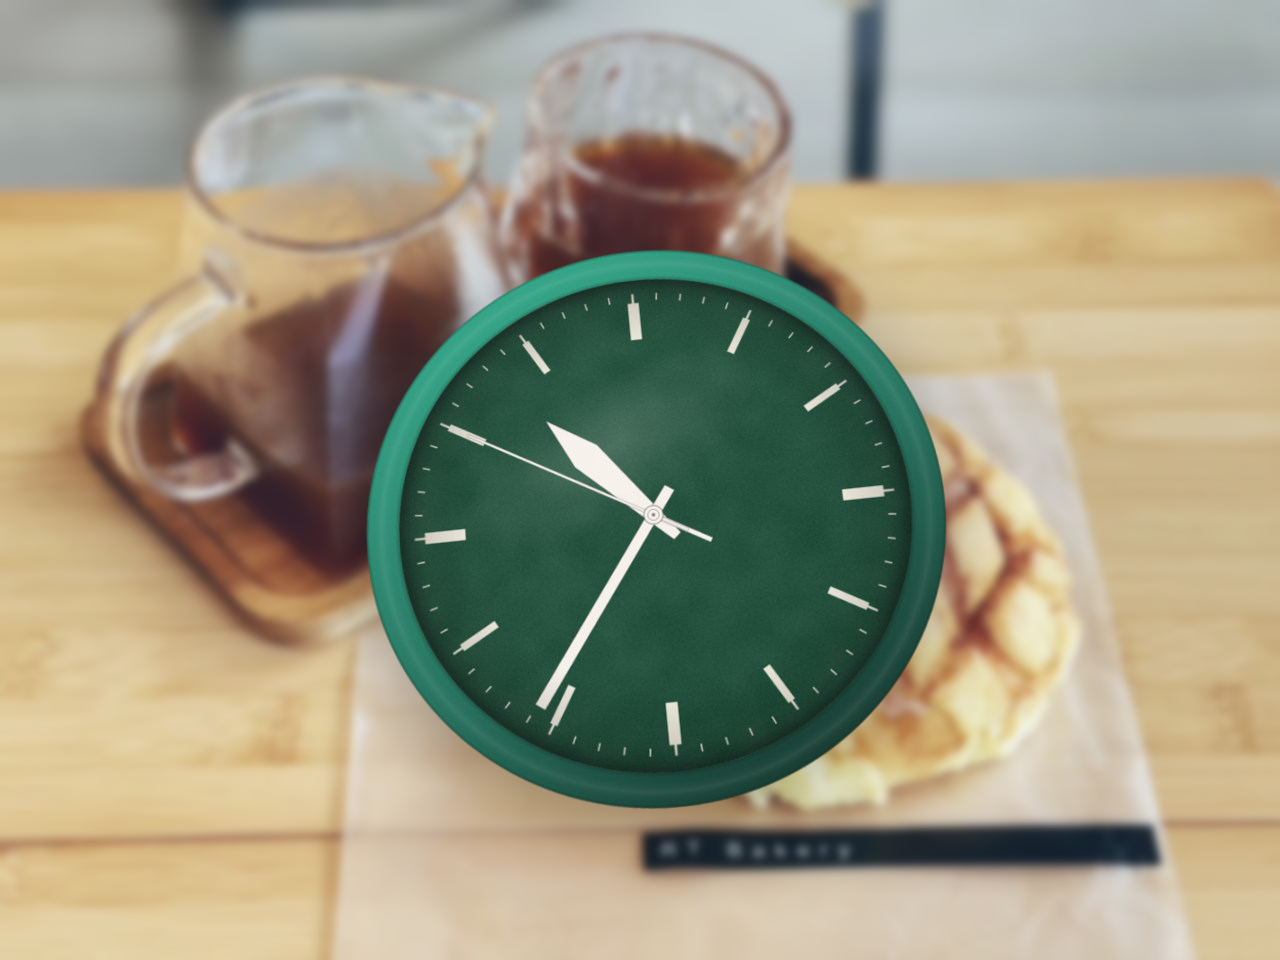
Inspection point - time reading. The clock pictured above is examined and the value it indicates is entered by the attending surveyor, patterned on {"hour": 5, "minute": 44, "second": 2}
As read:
{"hour": 10, "minute": 35, "second": 50}
